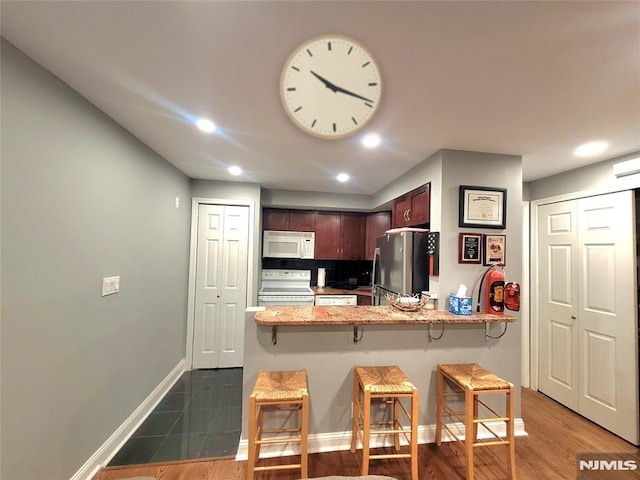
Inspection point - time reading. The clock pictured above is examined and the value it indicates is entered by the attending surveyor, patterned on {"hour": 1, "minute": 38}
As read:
{"hour": 10, "minute": 19}
